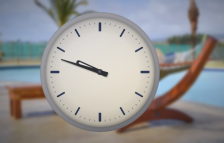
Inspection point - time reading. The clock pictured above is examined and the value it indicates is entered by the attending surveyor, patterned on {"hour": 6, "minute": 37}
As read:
{"hour": 9, "minute": 48}
